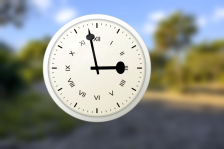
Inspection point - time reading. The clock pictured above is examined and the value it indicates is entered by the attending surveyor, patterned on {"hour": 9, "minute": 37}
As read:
{"hour": 2, "minute": 58}
